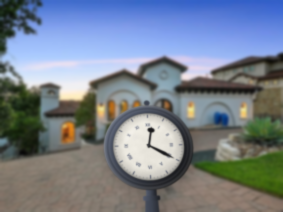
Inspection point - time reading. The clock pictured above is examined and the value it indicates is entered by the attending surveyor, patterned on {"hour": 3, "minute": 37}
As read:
{"hour": 12, "minute": 20}
